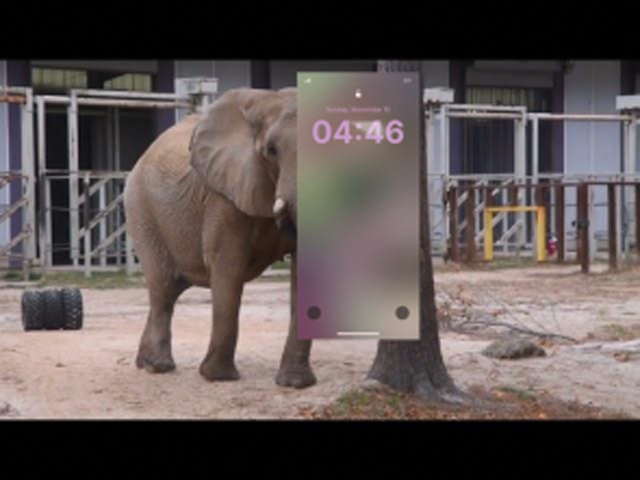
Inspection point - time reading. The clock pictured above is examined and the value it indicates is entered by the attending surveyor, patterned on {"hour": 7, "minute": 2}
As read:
{"hour": 4, "minute": 46}
